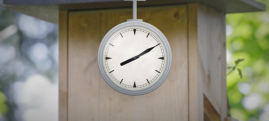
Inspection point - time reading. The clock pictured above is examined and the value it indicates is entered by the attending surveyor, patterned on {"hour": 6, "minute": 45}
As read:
{"hour": 8, "minute": 10}
